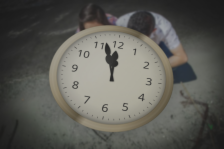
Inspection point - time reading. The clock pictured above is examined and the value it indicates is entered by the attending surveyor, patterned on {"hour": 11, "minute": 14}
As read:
{"hour": 11, "minute": 57}
